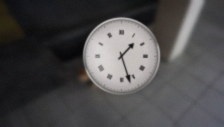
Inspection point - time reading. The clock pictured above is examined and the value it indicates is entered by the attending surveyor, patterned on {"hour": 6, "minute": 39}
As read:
{"hour": 1, "minute": 27}
